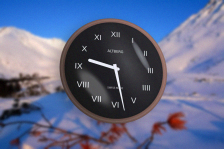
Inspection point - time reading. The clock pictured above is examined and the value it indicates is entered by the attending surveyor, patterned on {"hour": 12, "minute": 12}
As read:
{"hour": 9, "minute": 28}
